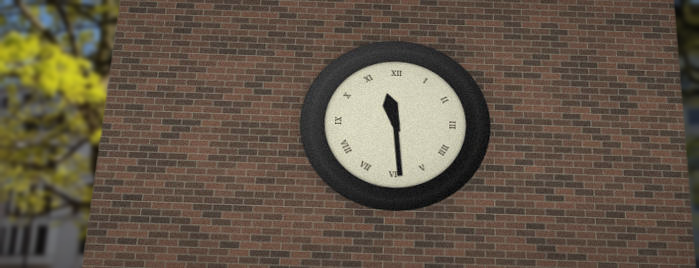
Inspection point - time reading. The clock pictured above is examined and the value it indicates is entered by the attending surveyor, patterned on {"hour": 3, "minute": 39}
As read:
{"hour": 11, "minute": 29}
